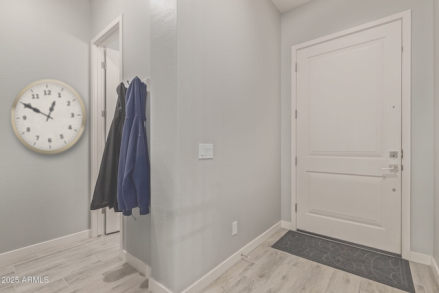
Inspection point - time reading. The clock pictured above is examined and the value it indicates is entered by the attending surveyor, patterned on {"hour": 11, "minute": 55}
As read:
{"hour": 12, "minute": 50}
